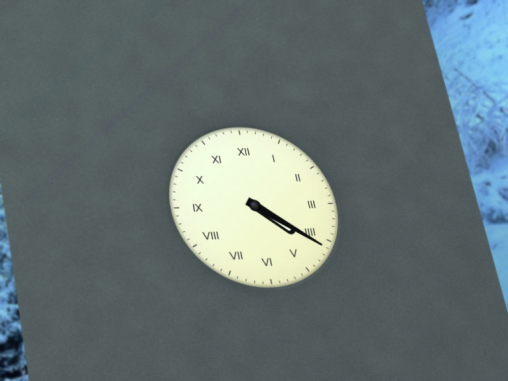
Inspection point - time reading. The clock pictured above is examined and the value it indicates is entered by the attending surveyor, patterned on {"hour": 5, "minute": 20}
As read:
{"hour": 4, "minute": 21}
